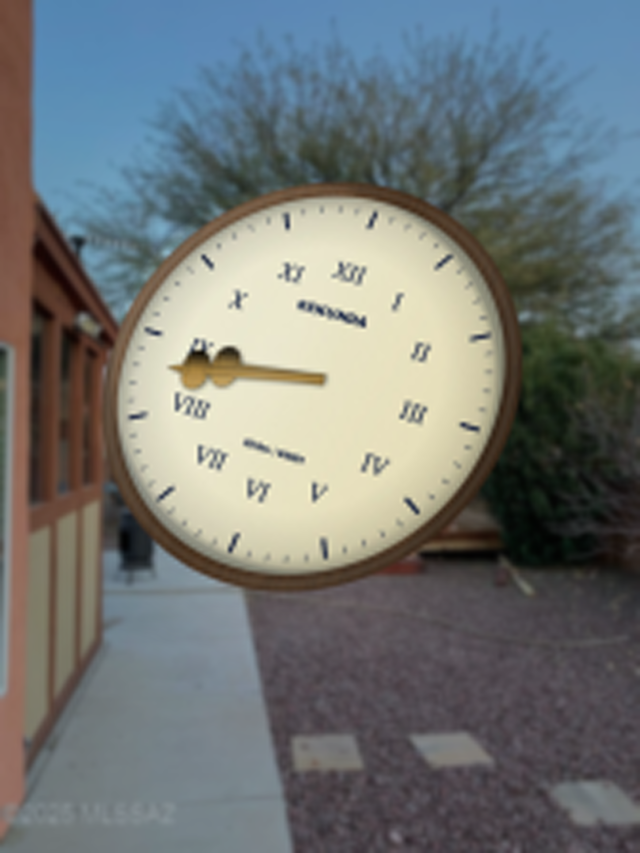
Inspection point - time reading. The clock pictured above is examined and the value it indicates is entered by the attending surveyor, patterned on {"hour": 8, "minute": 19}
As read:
{"hour": 8, "minute": 43}
